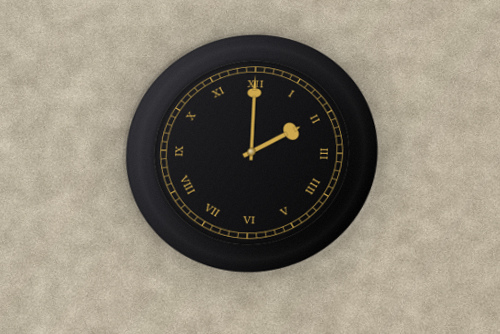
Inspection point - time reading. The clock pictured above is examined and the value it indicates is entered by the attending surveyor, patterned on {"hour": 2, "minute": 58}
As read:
{"hour": 2, "minute": 0}
